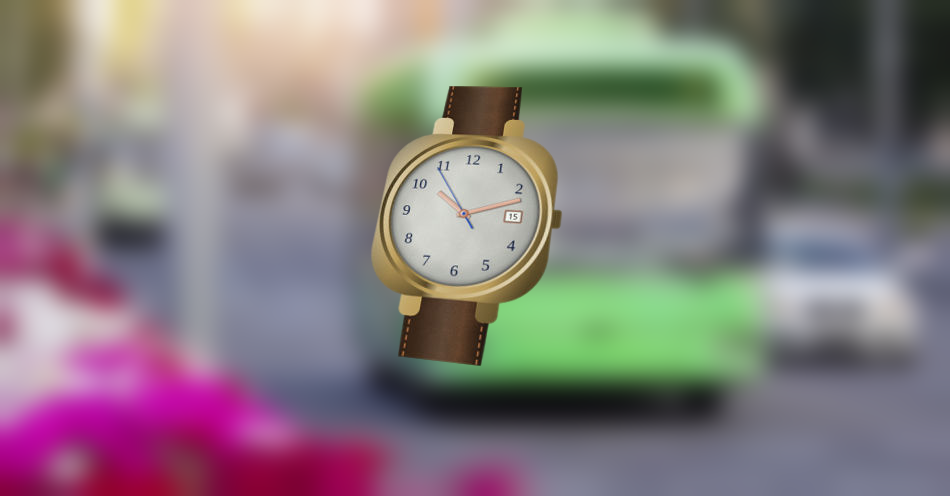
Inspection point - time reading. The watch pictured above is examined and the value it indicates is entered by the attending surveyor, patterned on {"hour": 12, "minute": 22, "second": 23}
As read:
{"hour": 10, "minute": 11, "second": 54}
